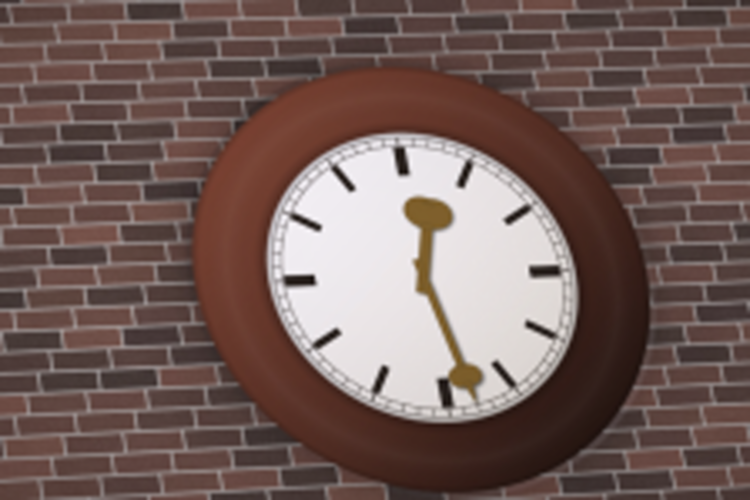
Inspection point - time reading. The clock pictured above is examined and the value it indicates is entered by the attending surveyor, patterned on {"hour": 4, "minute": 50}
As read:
{"hour": 12, "minute": 28}
